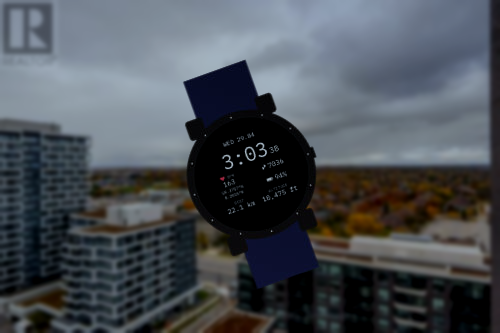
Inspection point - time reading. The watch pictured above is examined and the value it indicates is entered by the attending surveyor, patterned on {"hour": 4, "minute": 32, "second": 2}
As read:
{"hour": 3, "minute": 3, "second": 38}
